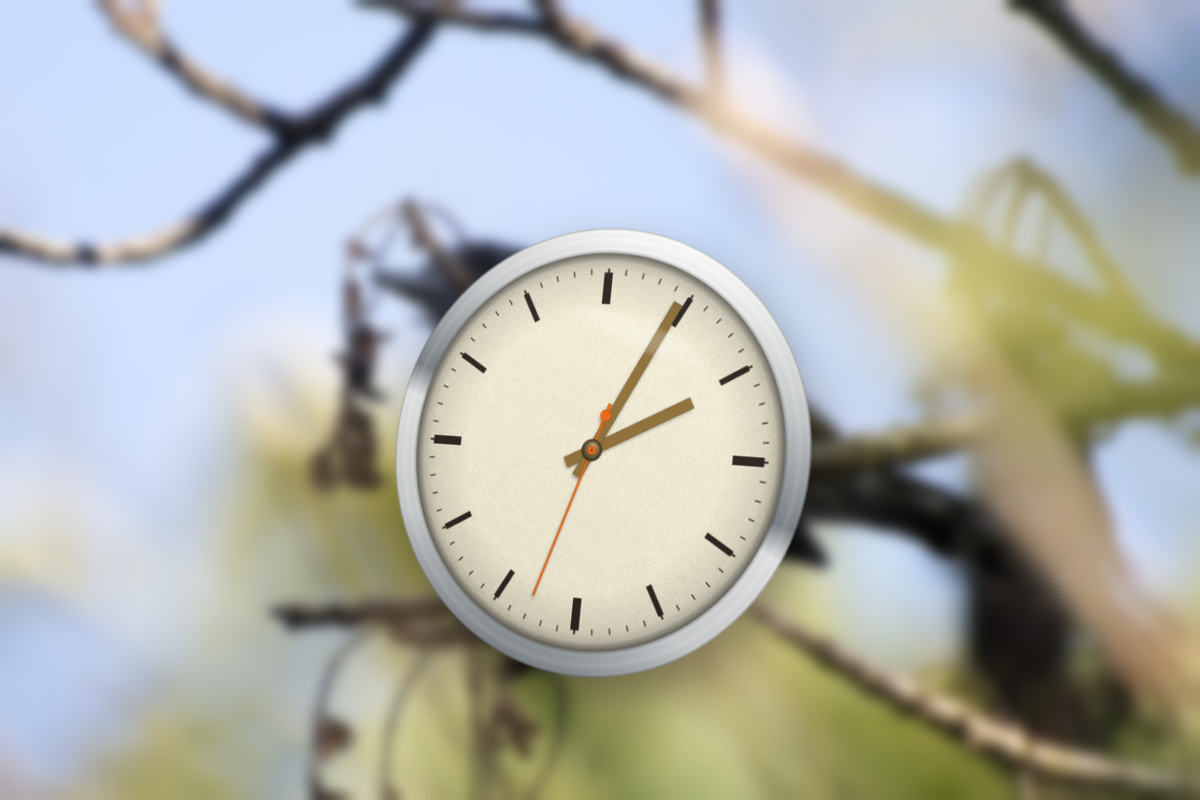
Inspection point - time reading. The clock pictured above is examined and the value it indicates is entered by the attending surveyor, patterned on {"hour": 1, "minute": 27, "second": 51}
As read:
{"hour": 2, "minute": 4, "second": 33}
